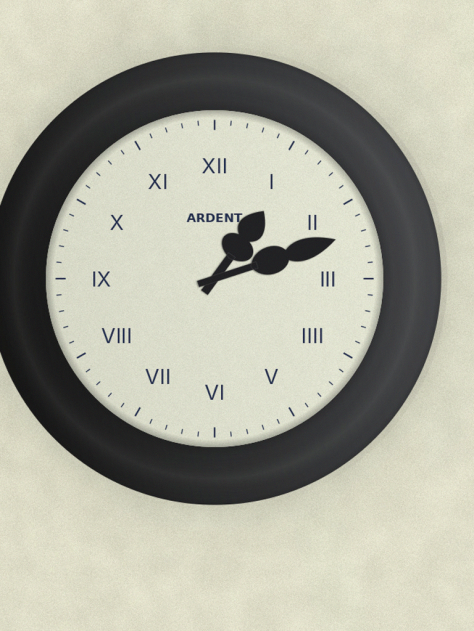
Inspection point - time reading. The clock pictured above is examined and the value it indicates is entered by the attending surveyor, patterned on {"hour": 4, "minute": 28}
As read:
{"hour": 1, "minute": 12}
